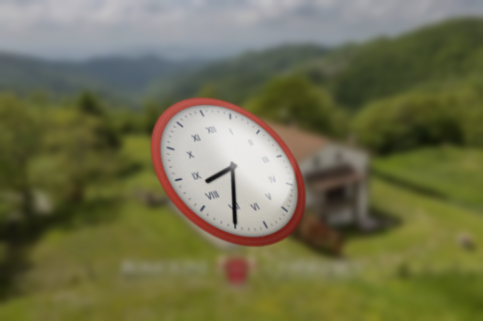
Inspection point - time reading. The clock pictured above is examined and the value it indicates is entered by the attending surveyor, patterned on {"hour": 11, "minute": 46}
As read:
{"hour": 8, "minute": 35}
